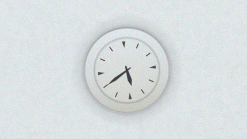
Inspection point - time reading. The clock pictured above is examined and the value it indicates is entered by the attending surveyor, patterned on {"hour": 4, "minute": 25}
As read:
{"hour": 5, "minute": 40}
